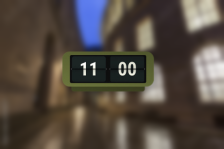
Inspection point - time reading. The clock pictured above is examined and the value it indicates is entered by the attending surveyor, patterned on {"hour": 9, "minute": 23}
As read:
{"hour": 11, "minute": 0}
